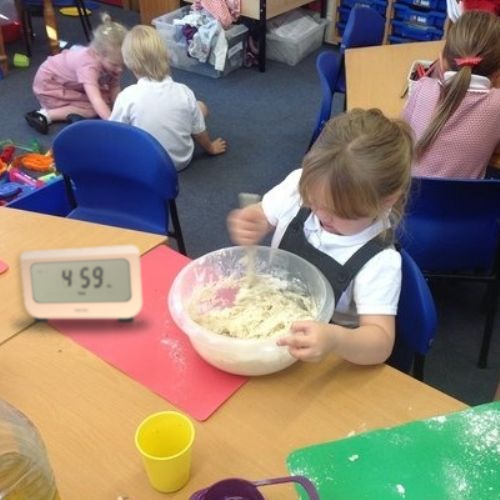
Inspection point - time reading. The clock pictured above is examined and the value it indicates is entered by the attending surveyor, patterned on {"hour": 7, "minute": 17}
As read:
{"hour": 4, "minute": 59}
